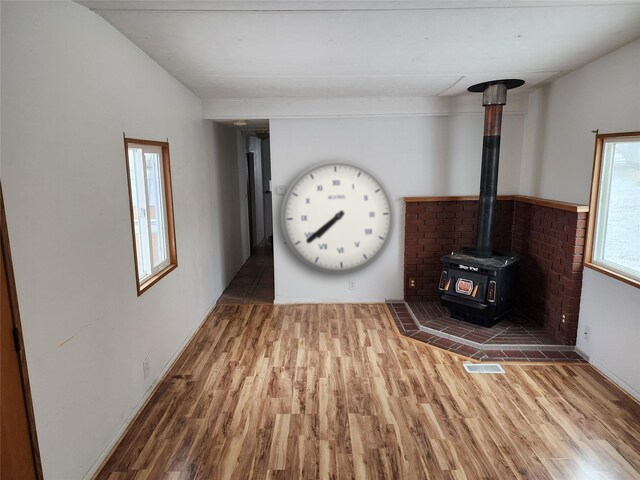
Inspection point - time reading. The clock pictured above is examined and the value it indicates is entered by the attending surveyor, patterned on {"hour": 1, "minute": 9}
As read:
{"hour": 7, "minute": 39}
